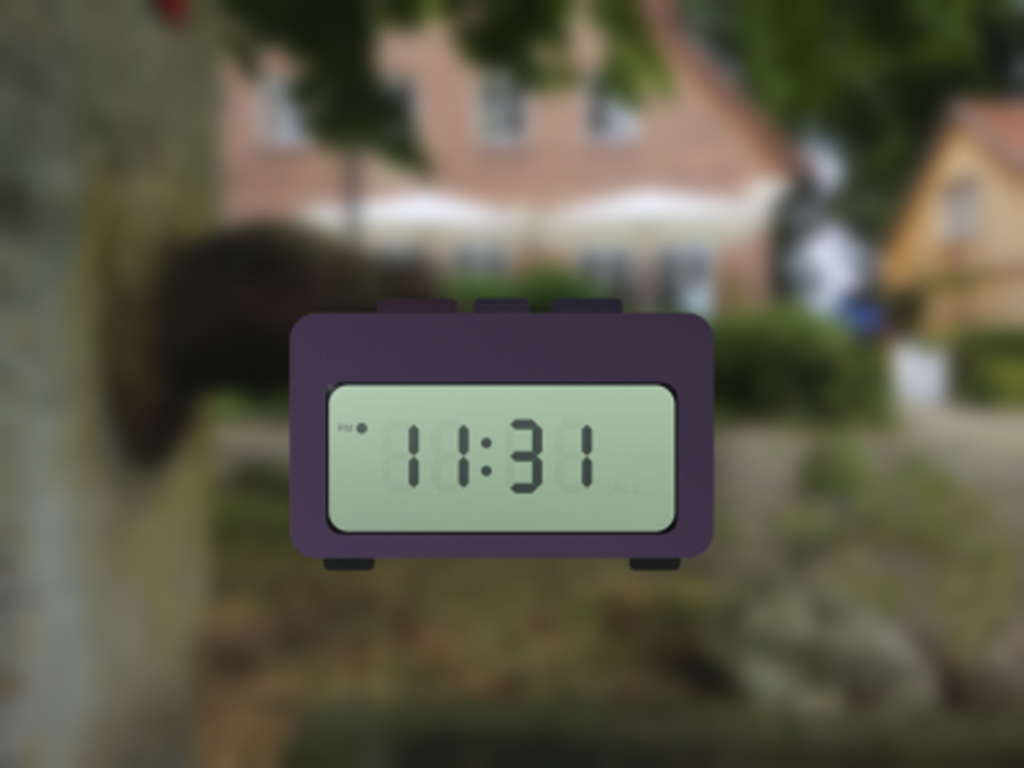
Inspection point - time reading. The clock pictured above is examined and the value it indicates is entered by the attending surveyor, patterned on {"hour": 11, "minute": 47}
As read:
{"hour": 11, "minute": 31}
